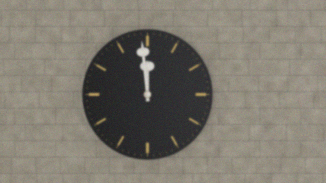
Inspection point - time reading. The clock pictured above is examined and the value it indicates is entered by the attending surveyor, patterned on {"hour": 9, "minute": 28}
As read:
{"hour": 11, "minute": 59}
